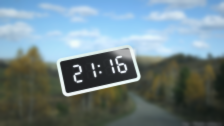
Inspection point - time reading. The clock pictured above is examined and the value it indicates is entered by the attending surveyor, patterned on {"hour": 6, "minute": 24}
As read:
{"hour": 21, "minute": 16}
